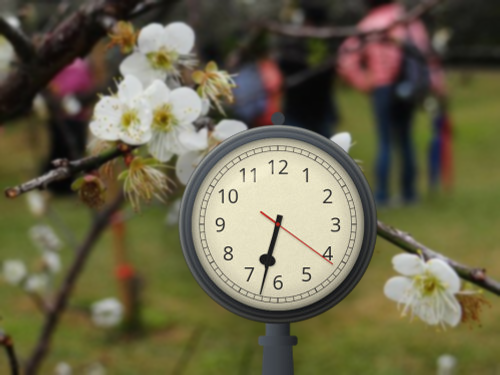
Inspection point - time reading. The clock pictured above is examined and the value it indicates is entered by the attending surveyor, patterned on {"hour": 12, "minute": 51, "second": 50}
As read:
{"hour": 6, "minute": 32, "second": 21}
